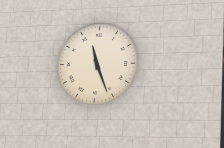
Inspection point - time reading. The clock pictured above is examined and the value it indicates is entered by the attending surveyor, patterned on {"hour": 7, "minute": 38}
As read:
{"hour": 11, "minute": 26}
